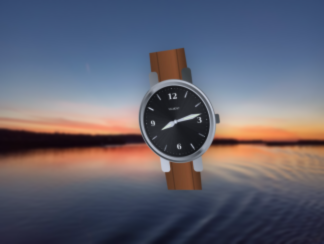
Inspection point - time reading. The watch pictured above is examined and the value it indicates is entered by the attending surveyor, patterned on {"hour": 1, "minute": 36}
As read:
{"hour": 8, "minute": 13}
